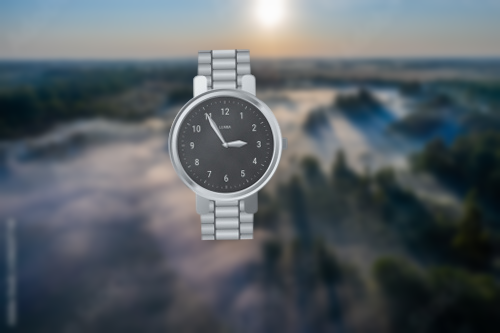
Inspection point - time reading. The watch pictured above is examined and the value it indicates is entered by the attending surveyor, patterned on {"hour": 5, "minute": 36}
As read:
{"hour": 2, "minute": 55}
